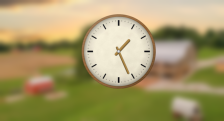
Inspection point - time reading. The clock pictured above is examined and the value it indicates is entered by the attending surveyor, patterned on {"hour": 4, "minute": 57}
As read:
{"hour": 1, "minute": 26}
